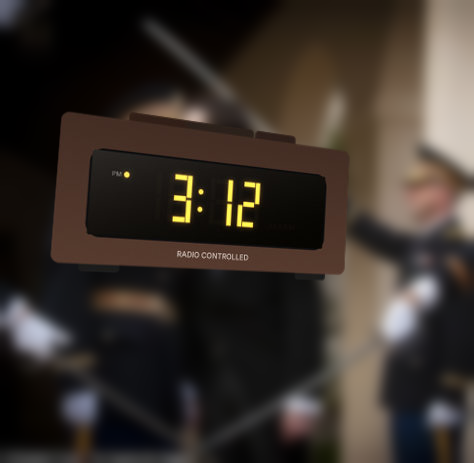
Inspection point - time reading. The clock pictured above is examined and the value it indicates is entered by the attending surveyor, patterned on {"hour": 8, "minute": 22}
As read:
{"hour": 3, "minute": 12}
